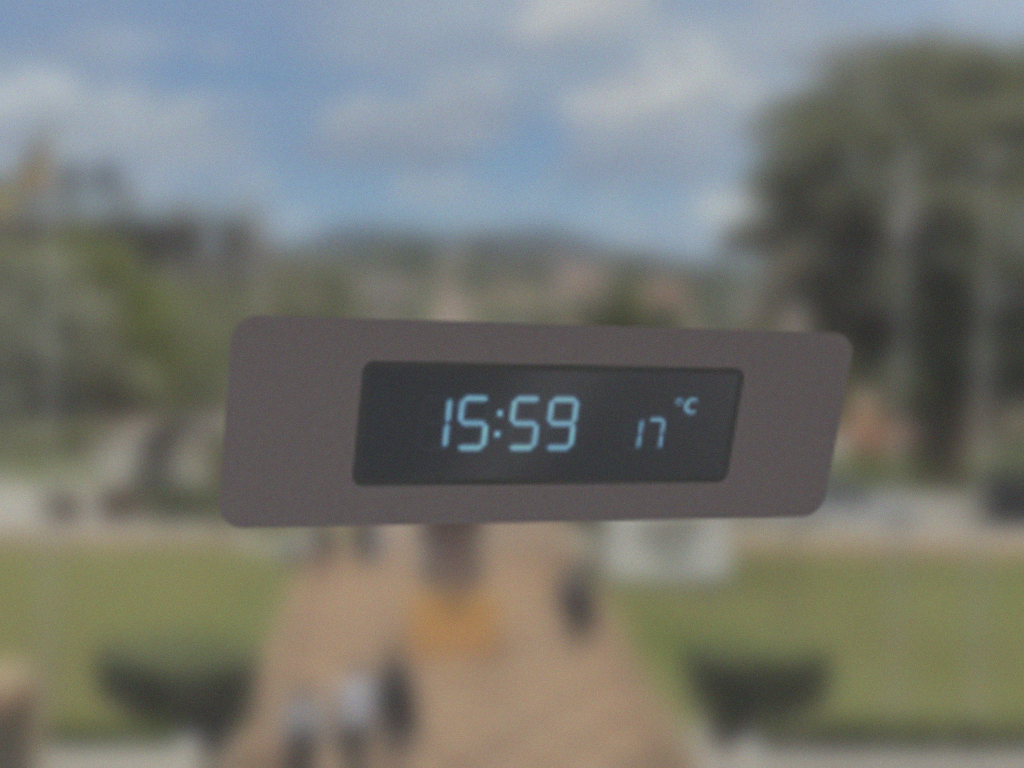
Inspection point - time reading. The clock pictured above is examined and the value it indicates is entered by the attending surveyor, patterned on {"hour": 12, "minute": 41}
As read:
{"hour": 15, "minute": 59}
